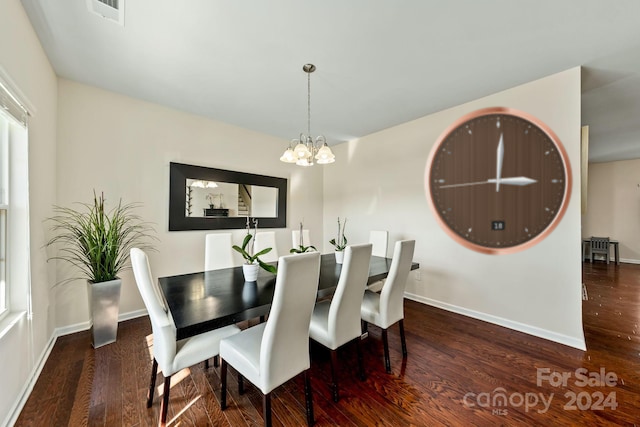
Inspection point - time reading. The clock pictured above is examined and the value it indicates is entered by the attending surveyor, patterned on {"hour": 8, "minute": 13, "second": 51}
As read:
{"hour": 3, "minute": 0, "second": 44}
